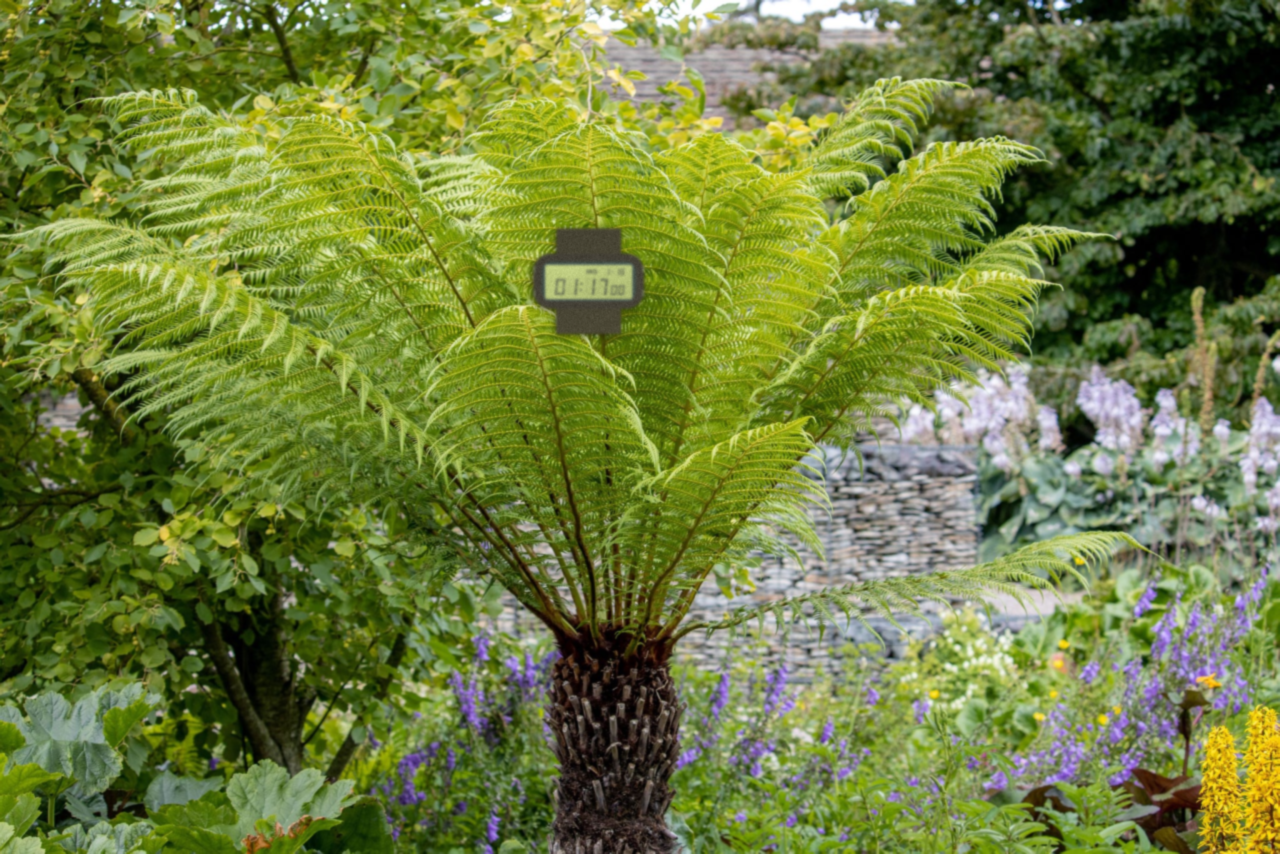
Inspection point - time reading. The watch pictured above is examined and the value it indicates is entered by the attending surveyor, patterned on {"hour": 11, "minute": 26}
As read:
{"hour": 1, "minute": 17}
